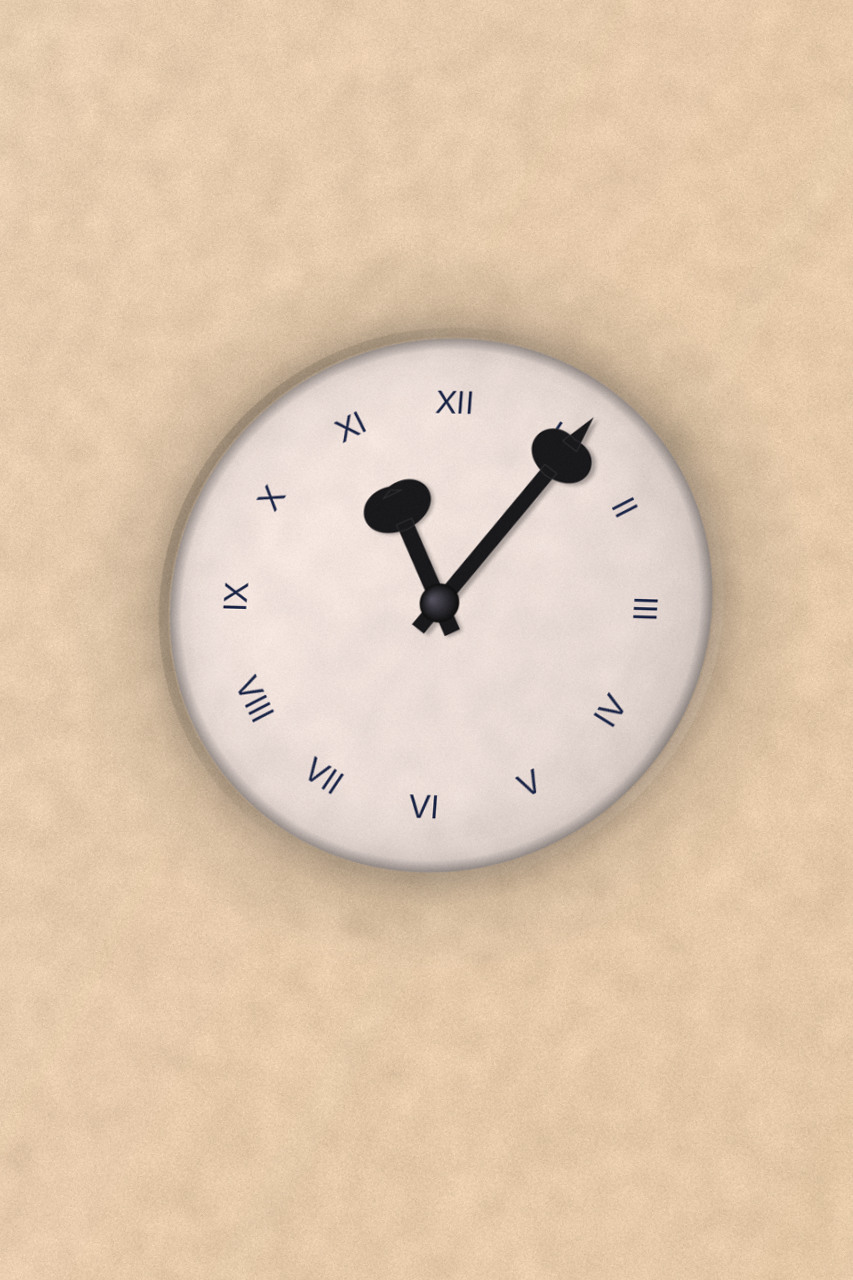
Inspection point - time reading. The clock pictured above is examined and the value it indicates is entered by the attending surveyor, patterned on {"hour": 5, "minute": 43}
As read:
{"hour": 11, "minute": 6}
